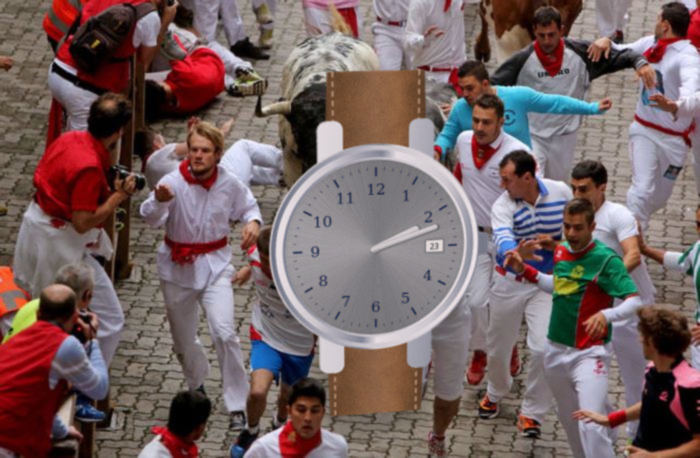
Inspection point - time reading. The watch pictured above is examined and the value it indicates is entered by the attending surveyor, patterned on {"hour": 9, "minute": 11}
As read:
{"hour": 2, "minute": 12}
